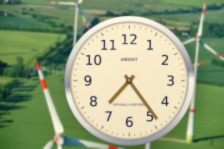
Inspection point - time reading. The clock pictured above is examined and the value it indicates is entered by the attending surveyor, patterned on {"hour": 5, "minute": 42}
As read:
{"hour": 7, "minute": 24}
